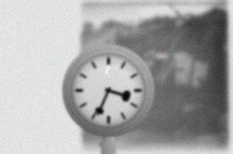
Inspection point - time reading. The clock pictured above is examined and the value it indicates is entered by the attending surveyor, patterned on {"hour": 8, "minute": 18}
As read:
{"hour": 3, "minute": 34}
